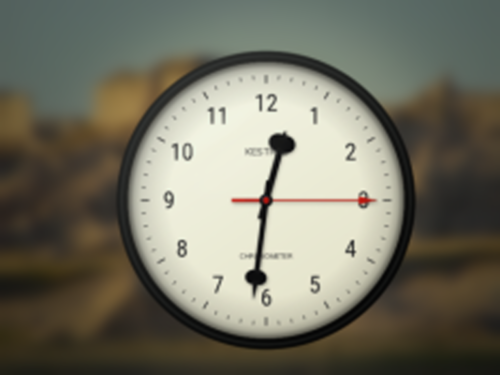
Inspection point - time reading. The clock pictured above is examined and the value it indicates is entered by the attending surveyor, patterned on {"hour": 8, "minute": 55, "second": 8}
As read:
{"hour": 12, "minute": 31, "second": 15}
